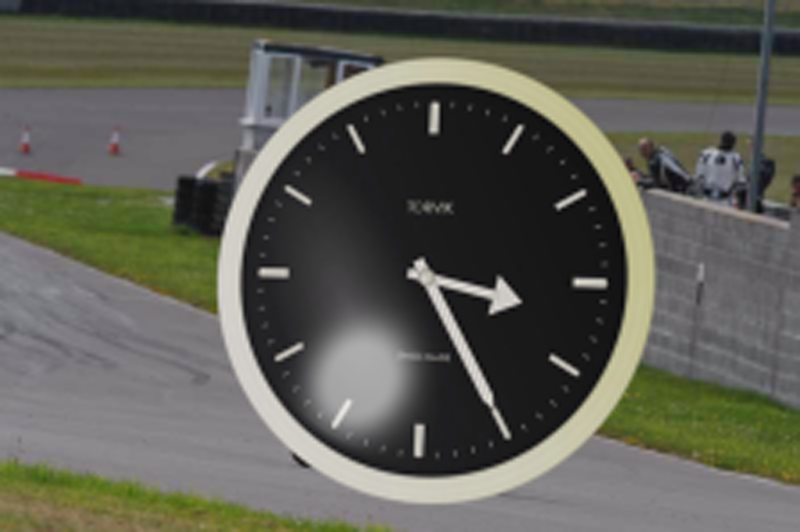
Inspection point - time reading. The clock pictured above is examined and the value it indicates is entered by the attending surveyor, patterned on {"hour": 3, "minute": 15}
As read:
{"hour": 3, "minute": 25}
